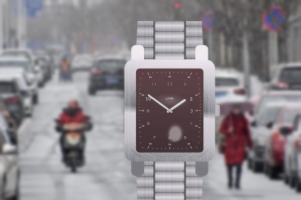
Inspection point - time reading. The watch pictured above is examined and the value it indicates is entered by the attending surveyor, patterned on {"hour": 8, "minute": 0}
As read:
{"hour": 1, "minute": 51}
